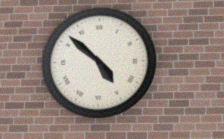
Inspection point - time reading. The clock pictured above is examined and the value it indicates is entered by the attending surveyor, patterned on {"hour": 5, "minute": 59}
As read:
{"hour": 4, "minute": 52}
